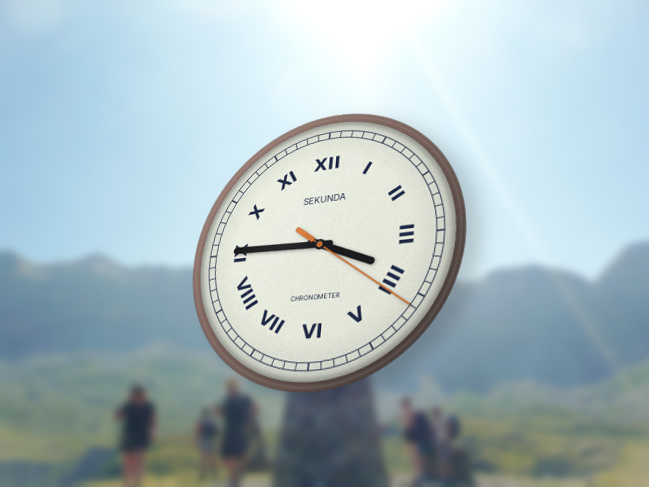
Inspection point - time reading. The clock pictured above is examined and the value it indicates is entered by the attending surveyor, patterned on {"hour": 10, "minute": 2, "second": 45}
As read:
{"hour": 3, "minute": 45, "second": 21}
